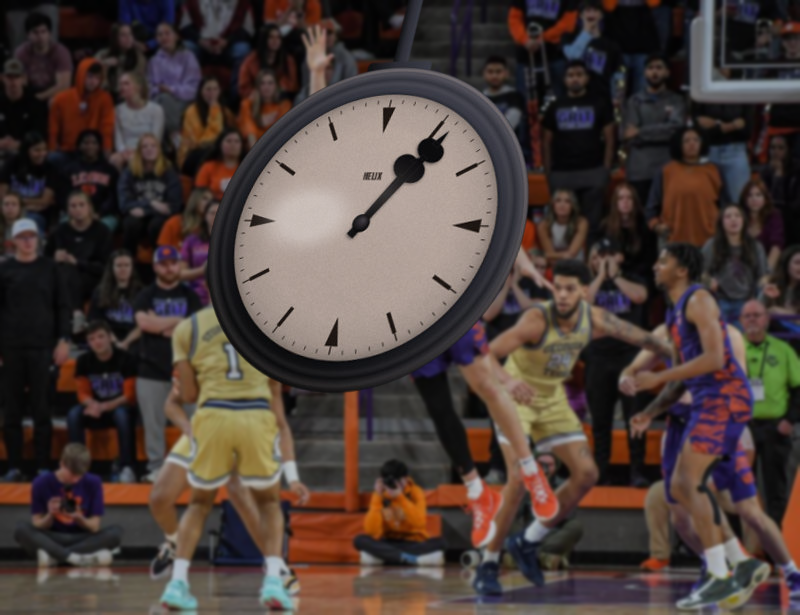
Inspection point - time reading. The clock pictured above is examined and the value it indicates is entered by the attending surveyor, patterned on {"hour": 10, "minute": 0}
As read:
{"hour": 1, "minute": 6}
